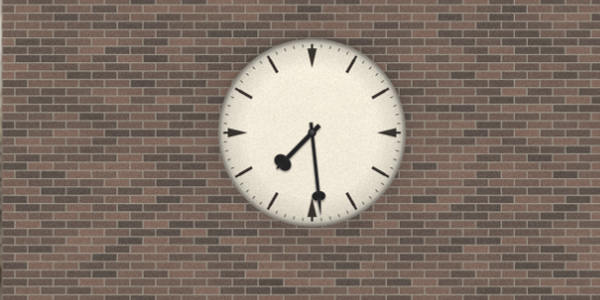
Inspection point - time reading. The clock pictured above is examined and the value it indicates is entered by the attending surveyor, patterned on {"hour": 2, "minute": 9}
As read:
{"hour": 7, "minute": 29}
